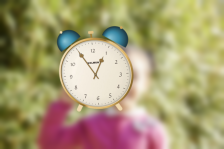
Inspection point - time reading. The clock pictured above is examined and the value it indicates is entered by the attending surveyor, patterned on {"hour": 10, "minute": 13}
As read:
{"hour": 12, "minute": 55}
